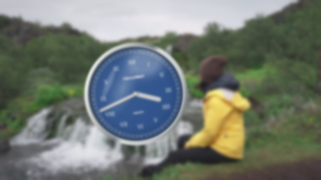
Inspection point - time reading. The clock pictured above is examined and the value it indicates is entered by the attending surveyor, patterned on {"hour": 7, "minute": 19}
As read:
{"hour": 3, "minute": 42}
